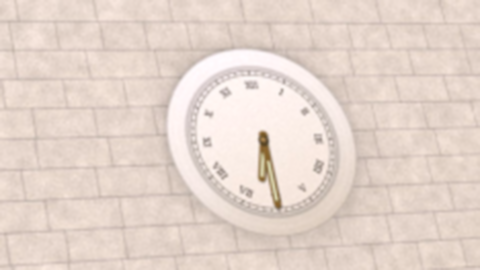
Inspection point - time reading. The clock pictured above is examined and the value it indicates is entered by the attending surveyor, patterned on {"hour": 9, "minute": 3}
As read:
{"hour": 6, "minute": 30}
